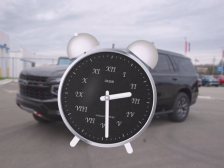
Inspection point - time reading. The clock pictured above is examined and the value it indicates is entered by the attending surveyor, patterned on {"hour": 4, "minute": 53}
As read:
{"hour": 2, "minute": 29}
